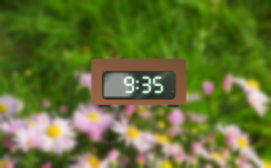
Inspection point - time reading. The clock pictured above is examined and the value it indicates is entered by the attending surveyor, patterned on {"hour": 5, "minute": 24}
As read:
{"hour": 9, "minute": 35}
